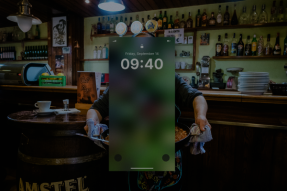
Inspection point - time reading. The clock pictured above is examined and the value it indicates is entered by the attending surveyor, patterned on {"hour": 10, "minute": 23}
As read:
{"hour": 9, "minute": 40}
